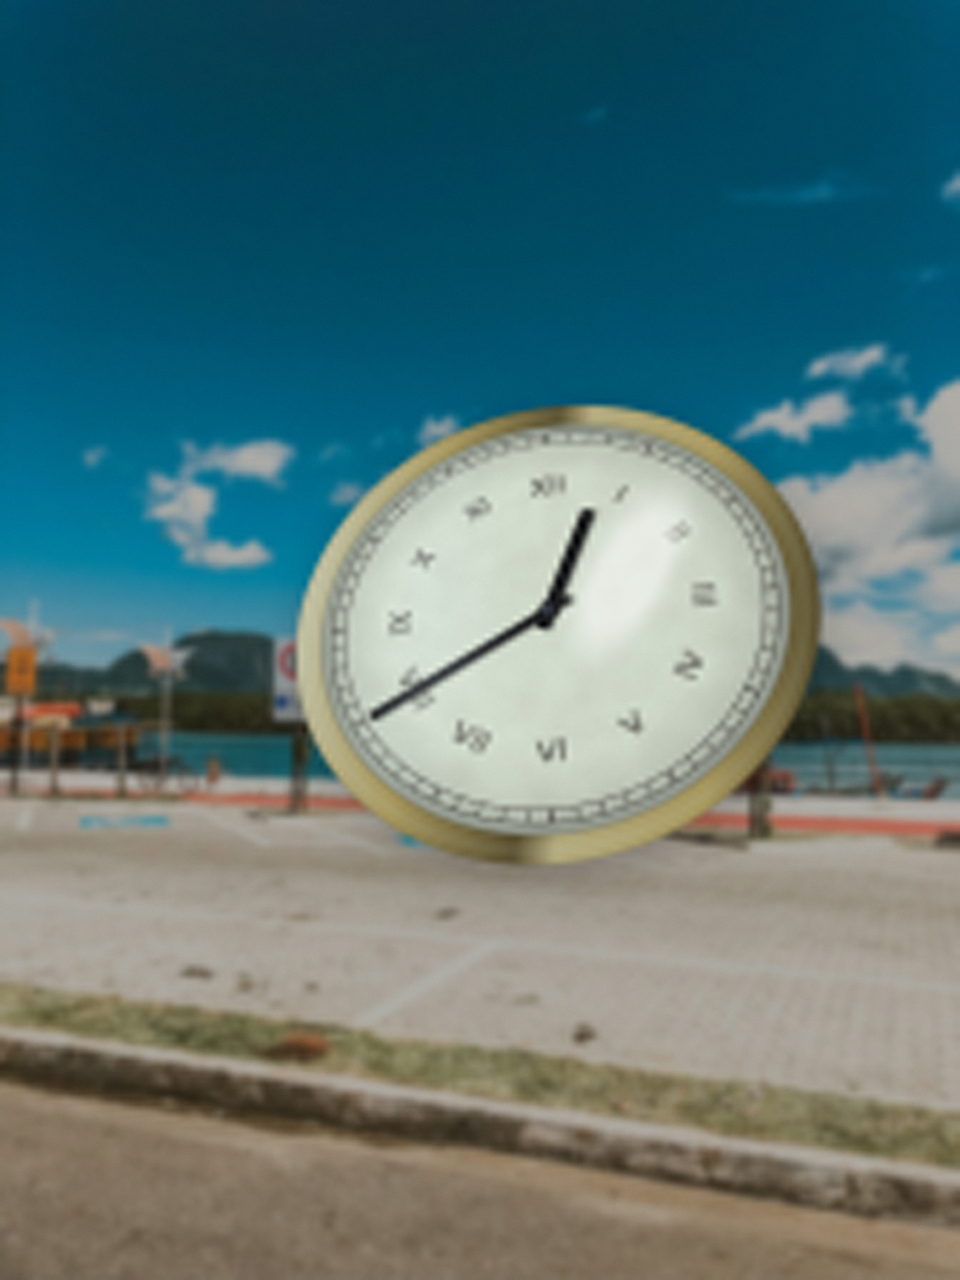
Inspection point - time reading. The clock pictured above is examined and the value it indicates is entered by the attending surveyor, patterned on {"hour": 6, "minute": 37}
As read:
{"hour": 12, "minute": 40}
